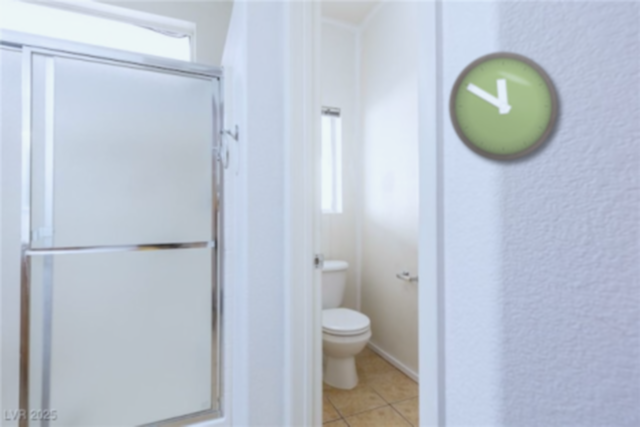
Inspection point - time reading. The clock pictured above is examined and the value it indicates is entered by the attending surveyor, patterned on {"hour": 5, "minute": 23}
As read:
{"hour": 11, "minute": 50}
